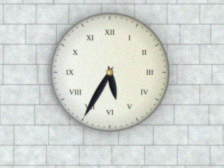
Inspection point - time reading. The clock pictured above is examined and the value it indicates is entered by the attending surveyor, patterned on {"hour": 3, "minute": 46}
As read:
{"hour": 5, "minute": 35}
